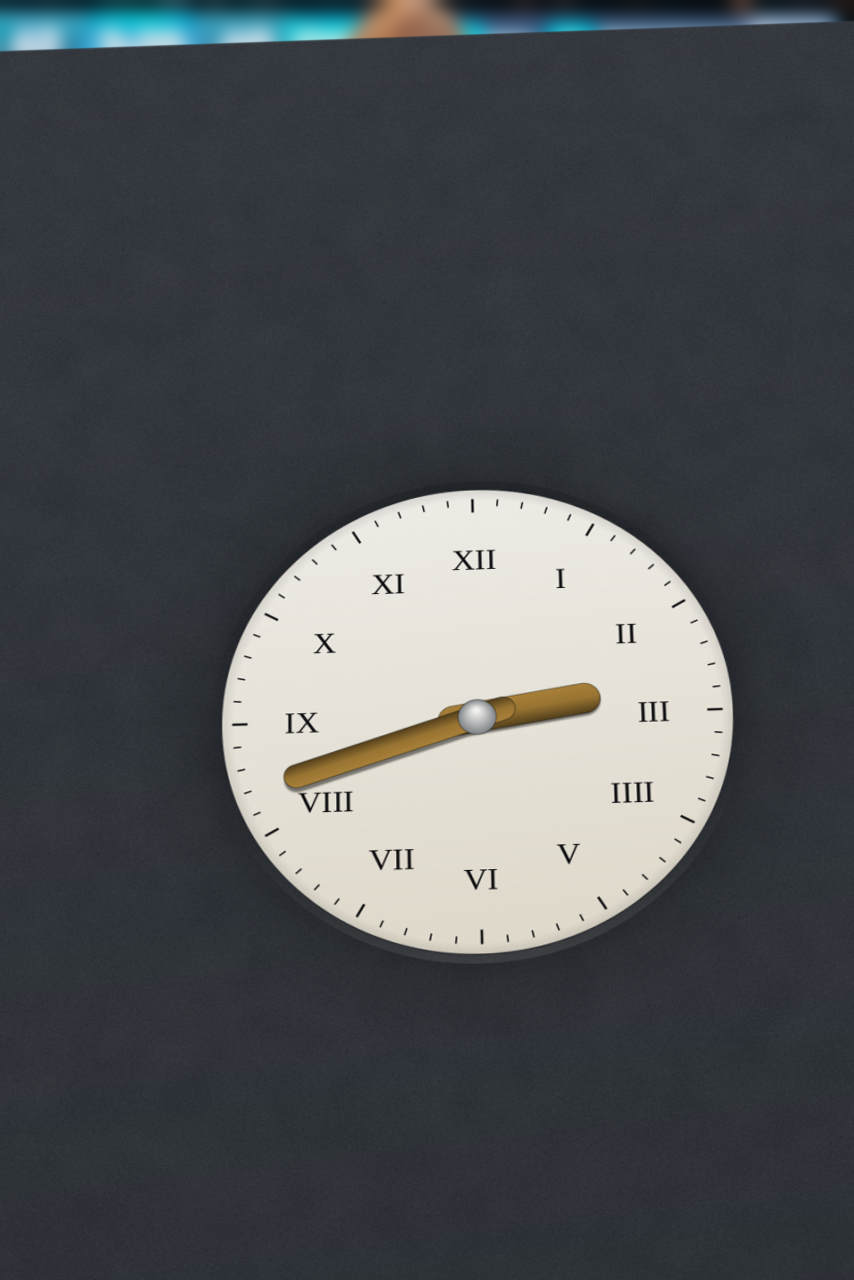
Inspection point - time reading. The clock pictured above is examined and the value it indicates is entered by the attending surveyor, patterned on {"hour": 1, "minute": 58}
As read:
{"hour": 2, "minute": 42}
